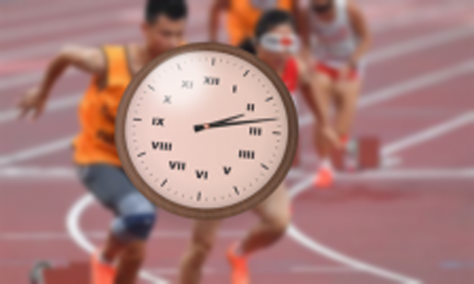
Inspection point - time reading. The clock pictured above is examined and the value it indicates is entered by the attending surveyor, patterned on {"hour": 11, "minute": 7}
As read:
{"hour": 2, "minute": 13}
